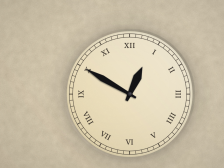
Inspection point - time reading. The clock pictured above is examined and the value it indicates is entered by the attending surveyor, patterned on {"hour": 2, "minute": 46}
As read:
{"hour": 12, "minute": 50}
